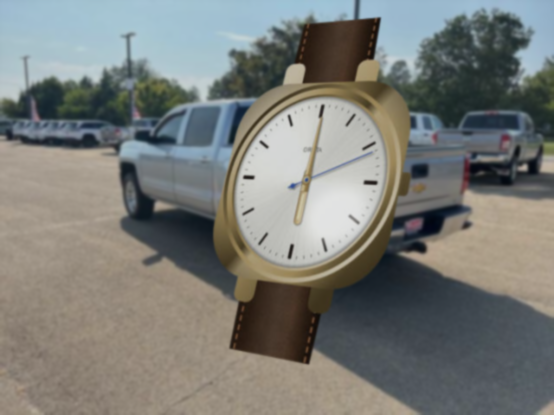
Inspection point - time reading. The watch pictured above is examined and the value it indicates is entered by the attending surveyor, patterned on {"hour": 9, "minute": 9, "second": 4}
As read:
{"hour": 6, "minute": 0, "second": 11}
